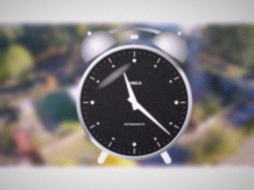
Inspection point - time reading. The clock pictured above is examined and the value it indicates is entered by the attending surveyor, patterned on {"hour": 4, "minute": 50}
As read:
{"hour": 11, "minute": 22}
